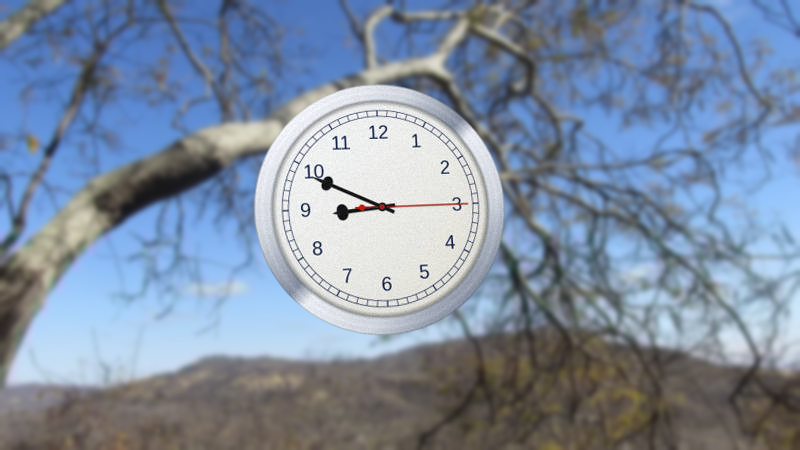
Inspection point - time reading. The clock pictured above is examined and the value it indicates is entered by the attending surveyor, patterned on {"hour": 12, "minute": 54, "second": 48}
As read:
{"hour": 8, "minute": 49, "second": 15}
